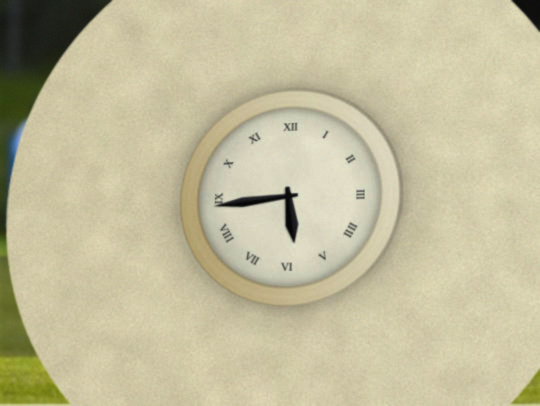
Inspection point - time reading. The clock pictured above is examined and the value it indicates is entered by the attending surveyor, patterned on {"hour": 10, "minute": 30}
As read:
{"hour": 5, "minute": 44}
